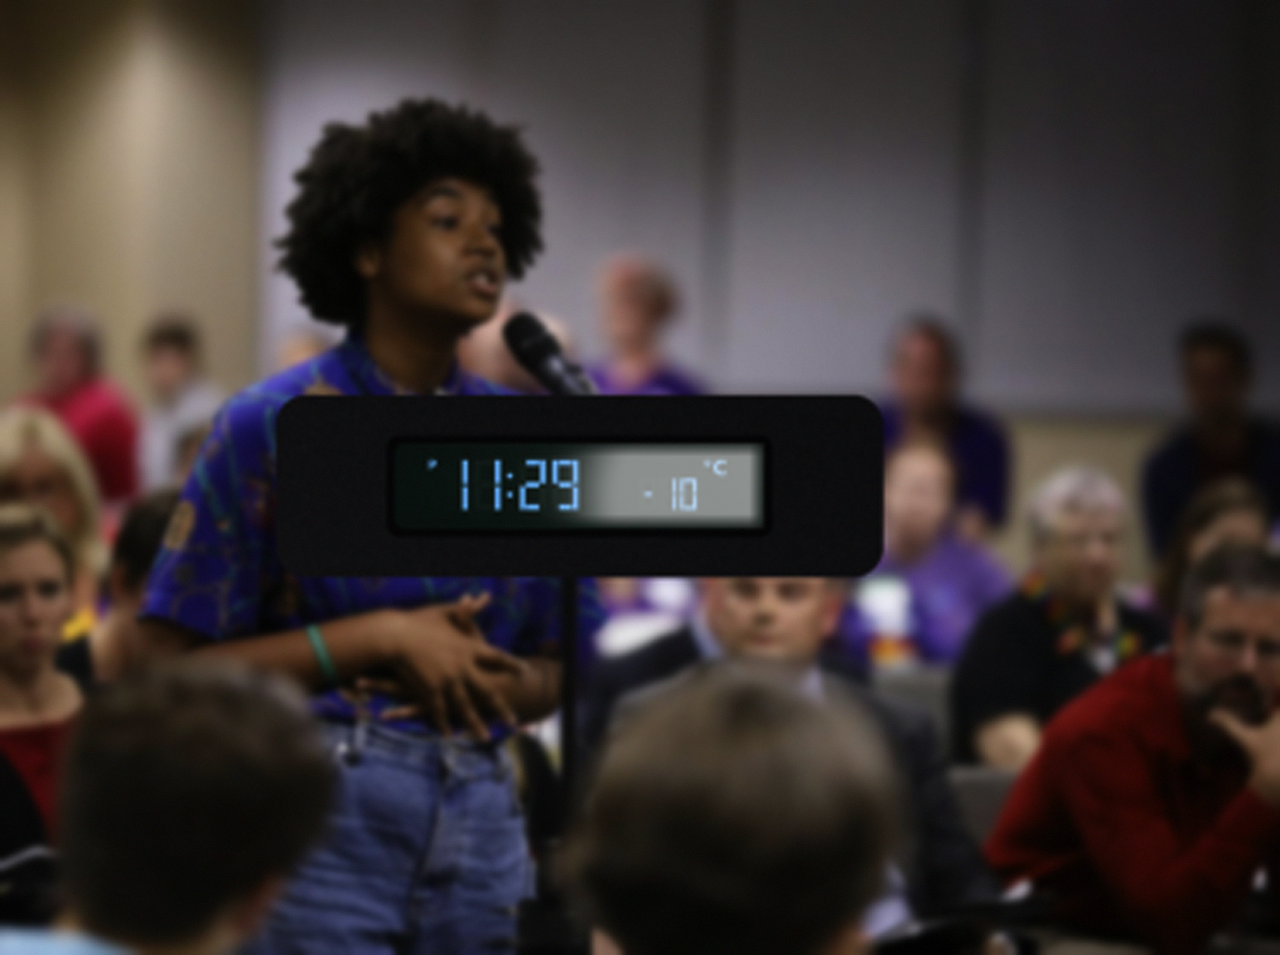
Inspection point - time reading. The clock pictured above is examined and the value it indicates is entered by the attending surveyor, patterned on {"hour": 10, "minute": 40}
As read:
{"hour": 11, "minute": 29}
